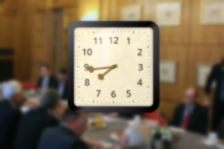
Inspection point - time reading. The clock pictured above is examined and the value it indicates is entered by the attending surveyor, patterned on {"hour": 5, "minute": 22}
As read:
{"hour": 7, "minute": 44}
